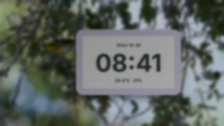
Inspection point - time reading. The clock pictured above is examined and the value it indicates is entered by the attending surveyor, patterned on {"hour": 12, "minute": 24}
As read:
{"hour": 8, "minute": 41}
